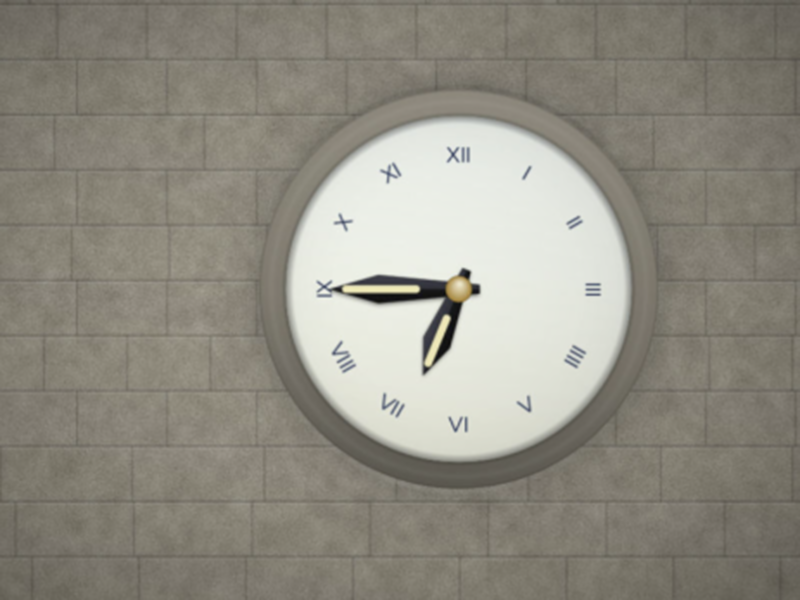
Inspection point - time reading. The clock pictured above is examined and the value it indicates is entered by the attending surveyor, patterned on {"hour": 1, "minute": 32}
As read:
{"hour": 6, "minute": 45}
